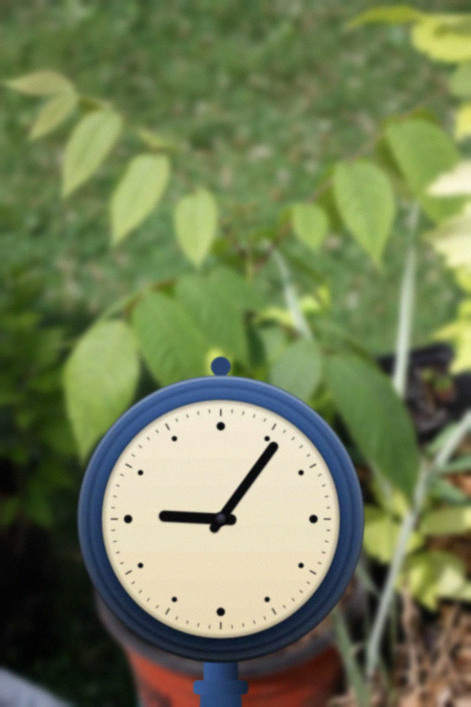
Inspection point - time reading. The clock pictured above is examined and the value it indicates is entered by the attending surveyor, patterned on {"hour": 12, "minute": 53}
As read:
{"hour": 9, "minute": 6}
